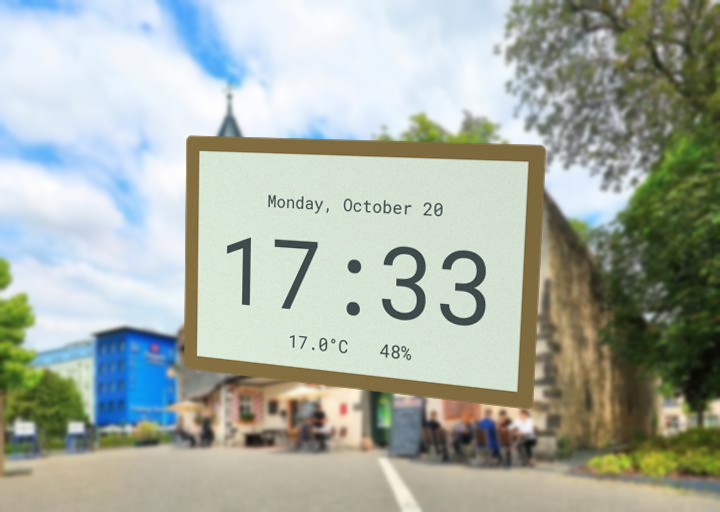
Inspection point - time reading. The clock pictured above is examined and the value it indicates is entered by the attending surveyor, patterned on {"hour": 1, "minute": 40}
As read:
{"hour": 17, "minute": 33}
